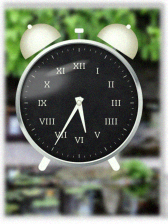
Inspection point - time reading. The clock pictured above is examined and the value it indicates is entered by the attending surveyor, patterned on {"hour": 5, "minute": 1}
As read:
{"hour": 5, "minute": 35}
